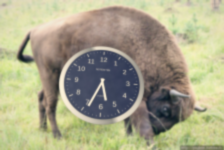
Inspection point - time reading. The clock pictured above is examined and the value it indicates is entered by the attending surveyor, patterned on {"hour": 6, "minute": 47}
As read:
{"hour": 5, "minute": 34}
